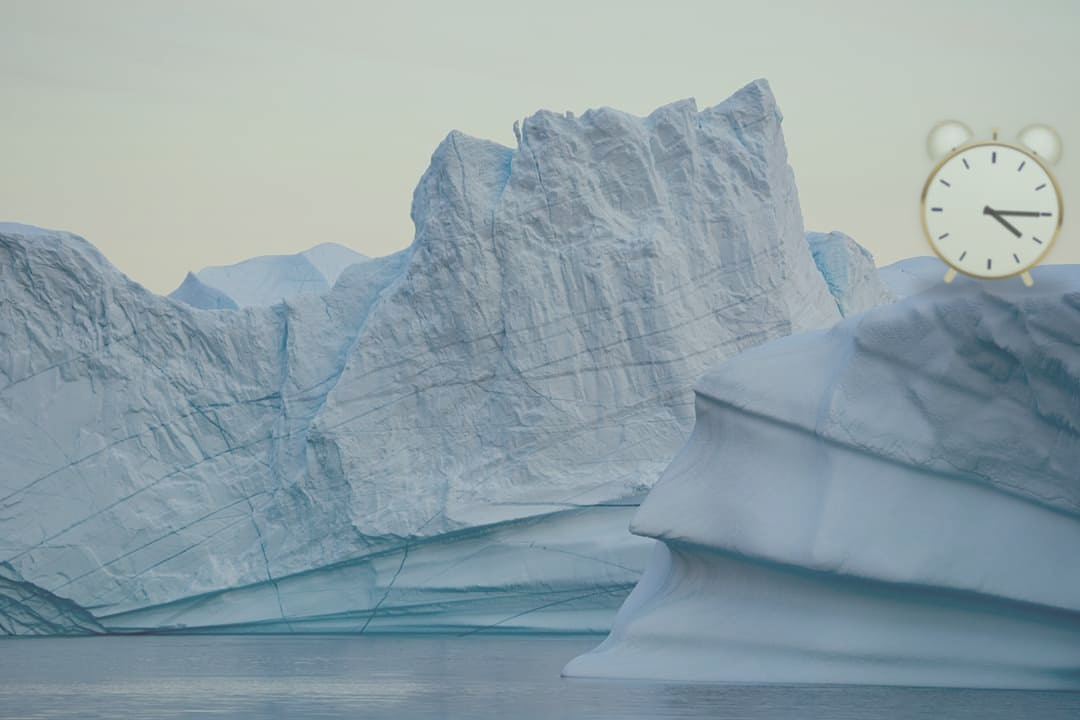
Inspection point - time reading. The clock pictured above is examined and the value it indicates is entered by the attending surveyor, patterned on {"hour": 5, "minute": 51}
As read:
{"hour": 4, "minute": 15}
